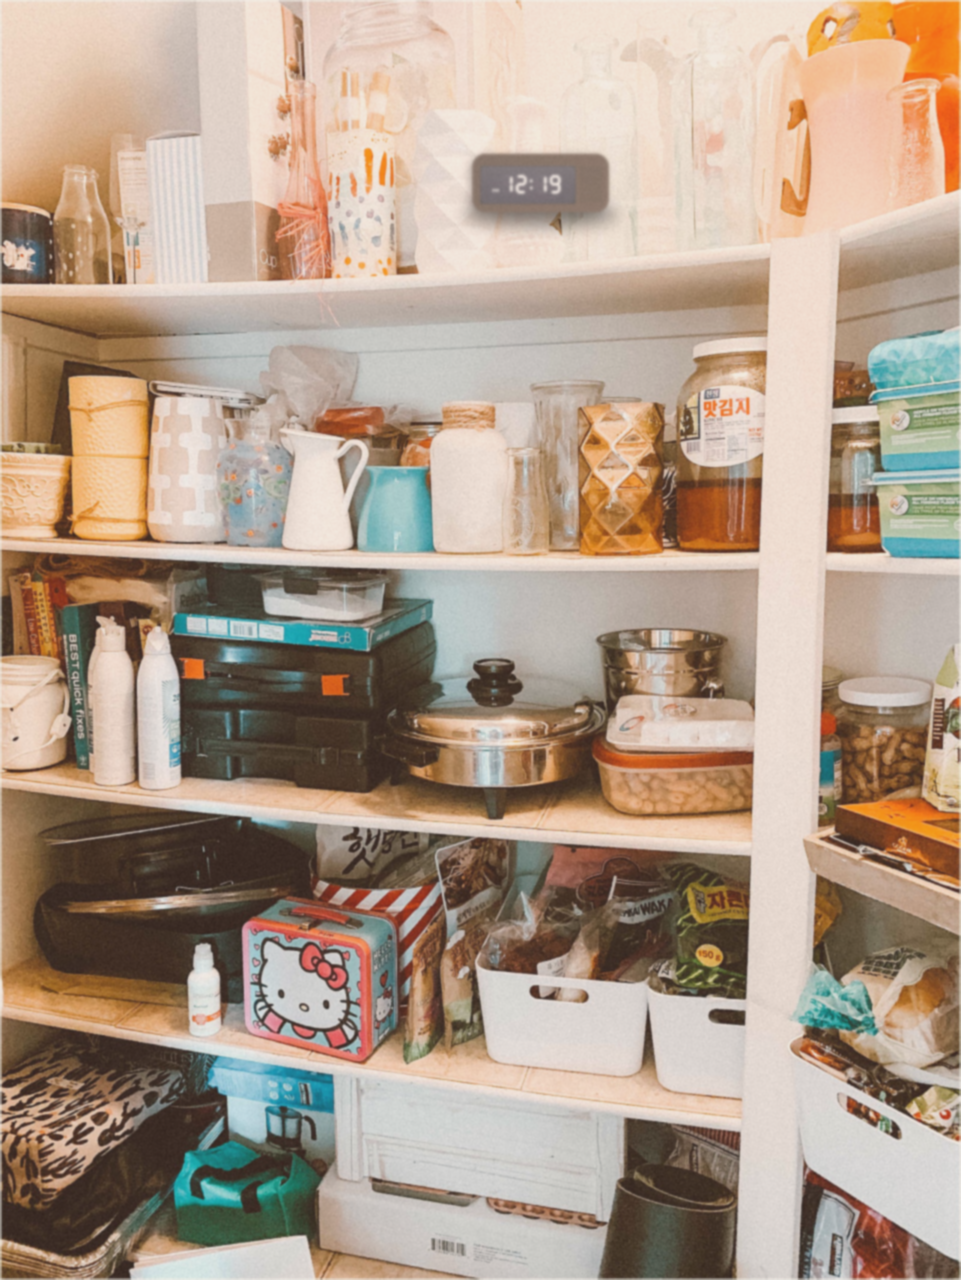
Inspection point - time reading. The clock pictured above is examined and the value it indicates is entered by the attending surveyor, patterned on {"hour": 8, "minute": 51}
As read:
{"hour": 12, "minute": 19}
